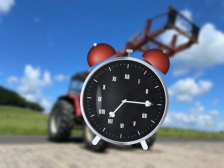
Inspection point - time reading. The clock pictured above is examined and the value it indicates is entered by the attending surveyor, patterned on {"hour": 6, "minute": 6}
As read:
{"hour": 7, "minute": 15}
